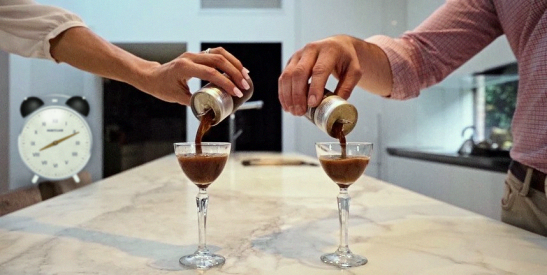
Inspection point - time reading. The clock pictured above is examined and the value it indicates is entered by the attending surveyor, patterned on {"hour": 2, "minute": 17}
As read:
{"hour": 8, "minute": 11}
